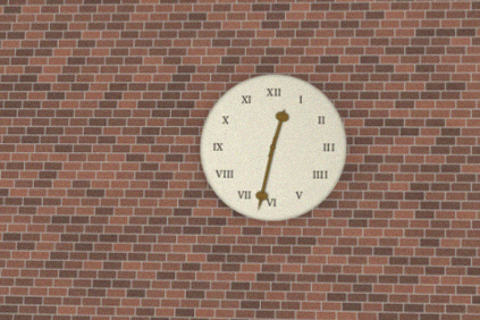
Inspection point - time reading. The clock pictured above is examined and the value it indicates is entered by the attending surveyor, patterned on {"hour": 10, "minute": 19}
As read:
{"hour": 12, "minute": 32}
